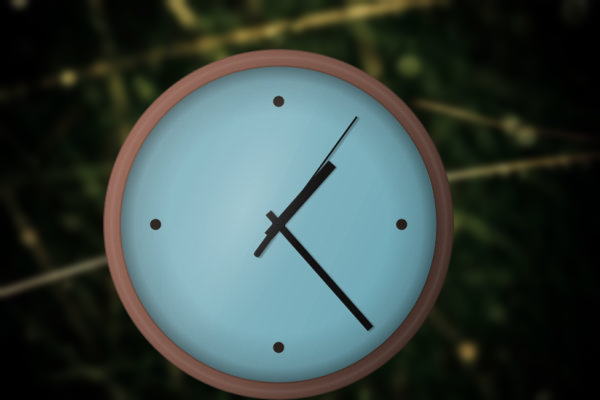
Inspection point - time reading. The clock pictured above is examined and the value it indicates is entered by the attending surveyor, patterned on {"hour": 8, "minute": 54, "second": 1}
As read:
{"hour": 1, "minute": 23, "second": 6}
